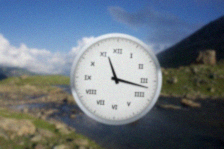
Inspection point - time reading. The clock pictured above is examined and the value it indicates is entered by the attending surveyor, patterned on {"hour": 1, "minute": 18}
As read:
{"hour": 11, "minute": 17}
